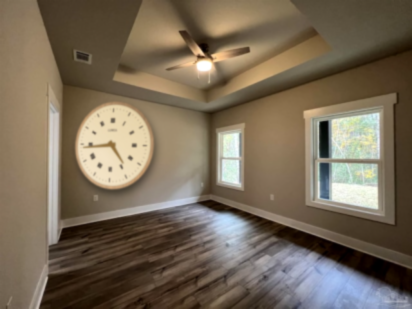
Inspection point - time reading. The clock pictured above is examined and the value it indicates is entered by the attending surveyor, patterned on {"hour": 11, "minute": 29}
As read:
{"hour": 4, "minute": 44}
